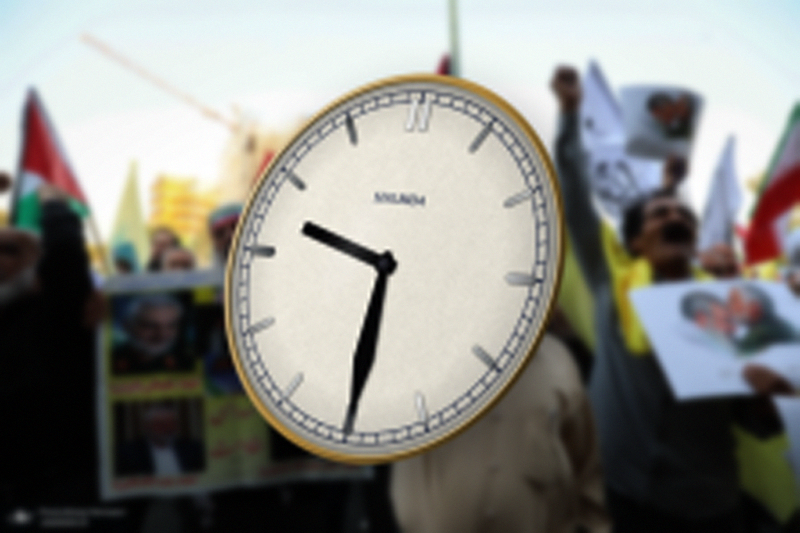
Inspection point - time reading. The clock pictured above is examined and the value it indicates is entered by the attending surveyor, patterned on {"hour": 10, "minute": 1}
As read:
{"hour": 9, "minute": 30}
